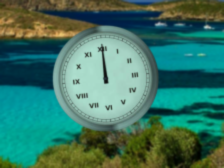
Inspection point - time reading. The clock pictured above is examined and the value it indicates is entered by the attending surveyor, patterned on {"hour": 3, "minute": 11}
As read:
{"hour": 12, "minute": 0}
